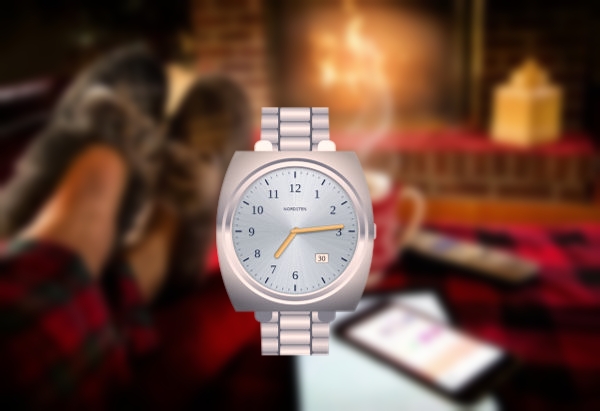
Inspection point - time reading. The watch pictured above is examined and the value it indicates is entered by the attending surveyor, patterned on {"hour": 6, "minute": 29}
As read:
{"hour": 7, "minute": 14}
